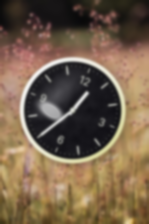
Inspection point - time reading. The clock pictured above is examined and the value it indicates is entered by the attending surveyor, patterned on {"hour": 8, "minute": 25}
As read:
{"hour": 12, "minute": 35}
